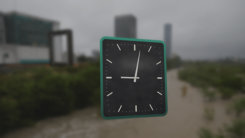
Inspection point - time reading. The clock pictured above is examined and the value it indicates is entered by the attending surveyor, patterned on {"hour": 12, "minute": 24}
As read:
{"hour": 9, "minute": 2}
